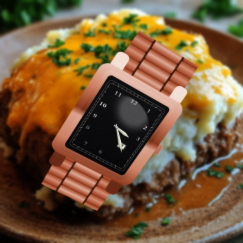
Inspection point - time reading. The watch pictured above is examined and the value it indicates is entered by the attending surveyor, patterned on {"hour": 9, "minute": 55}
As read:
{"hour": 3, "minute": 23}
